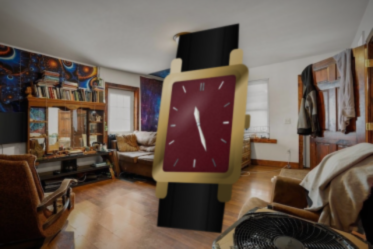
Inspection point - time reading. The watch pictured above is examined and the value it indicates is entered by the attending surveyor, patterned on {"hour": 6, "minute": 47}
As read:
{"hour": 11, "minute": 26}
